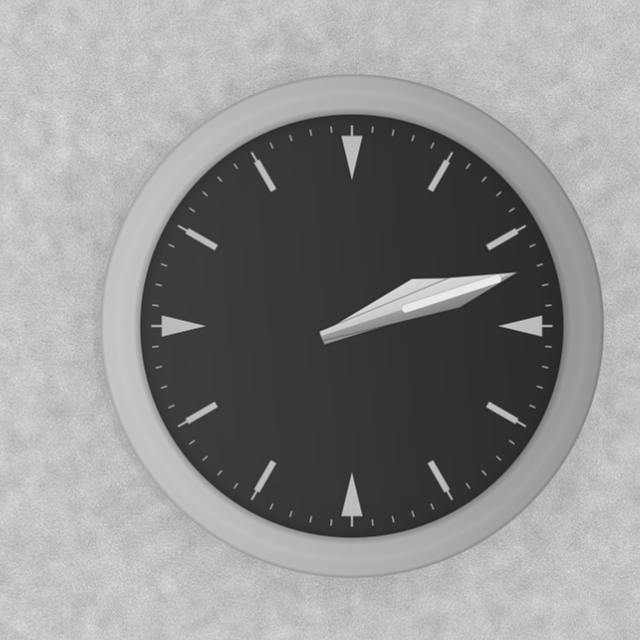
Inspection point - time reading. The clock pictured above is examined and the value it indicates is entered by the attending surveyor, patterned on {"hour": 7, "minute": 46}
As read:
{"hour": 2, "minute": 12}
